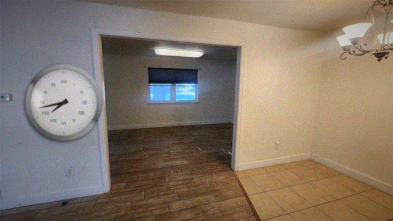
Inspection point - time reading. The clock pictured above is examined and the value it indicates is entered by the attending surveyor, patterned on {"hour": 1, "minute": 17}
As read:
{"hour": 7, "minute": 43}
